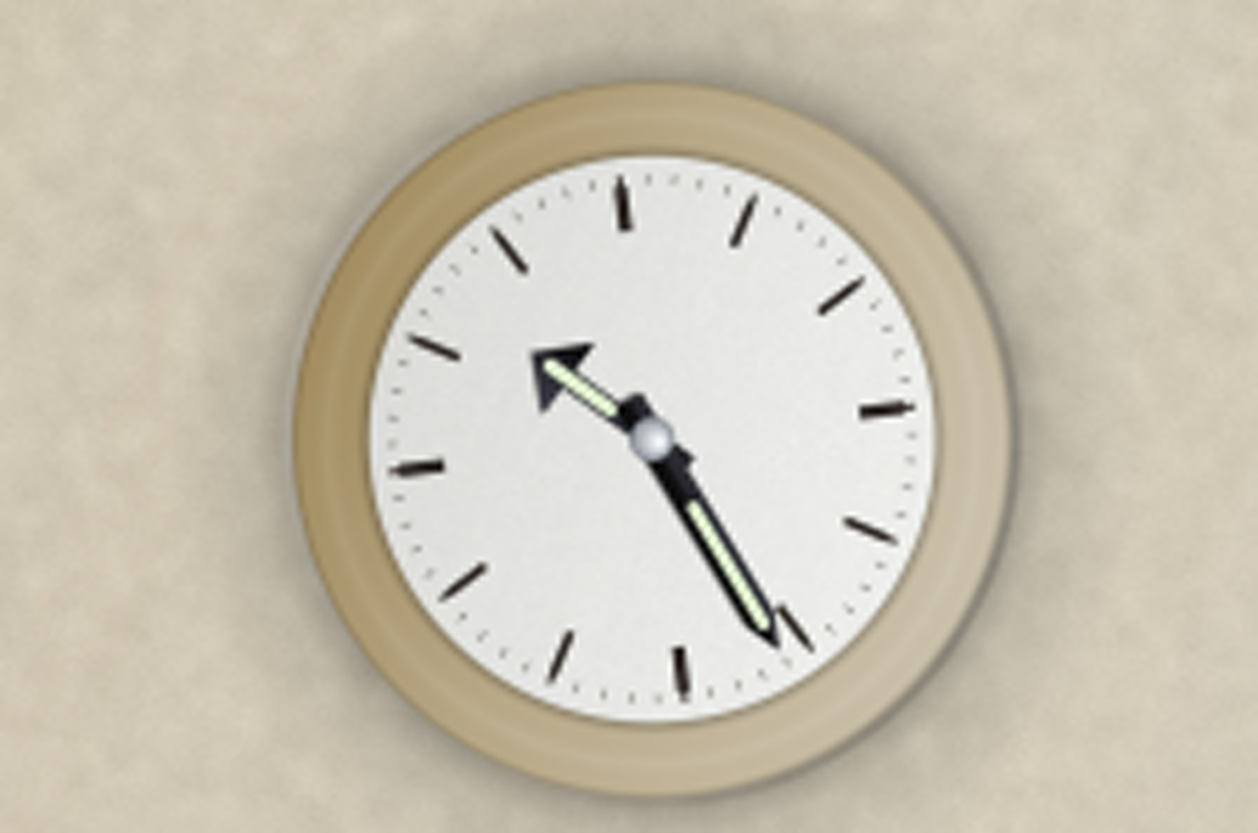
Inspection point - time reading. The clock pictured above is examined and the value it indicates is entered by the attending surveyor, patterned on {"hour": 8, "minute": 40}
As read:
{"hour": 10, "minute": 26}
